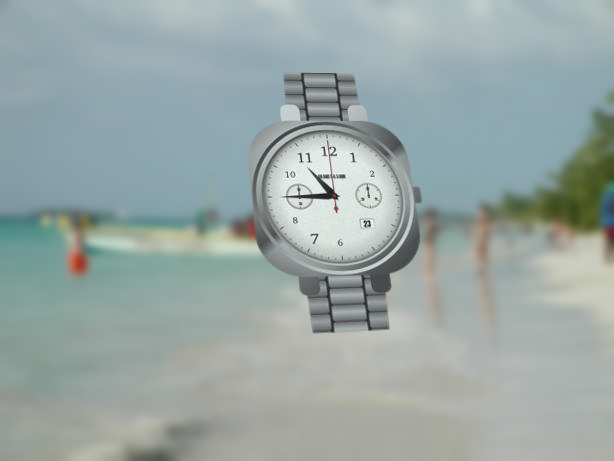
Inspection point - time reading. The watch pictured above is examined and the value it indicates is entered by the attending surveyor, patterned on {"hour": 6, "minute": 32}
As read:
{"hour": 10, "minute": 45}
